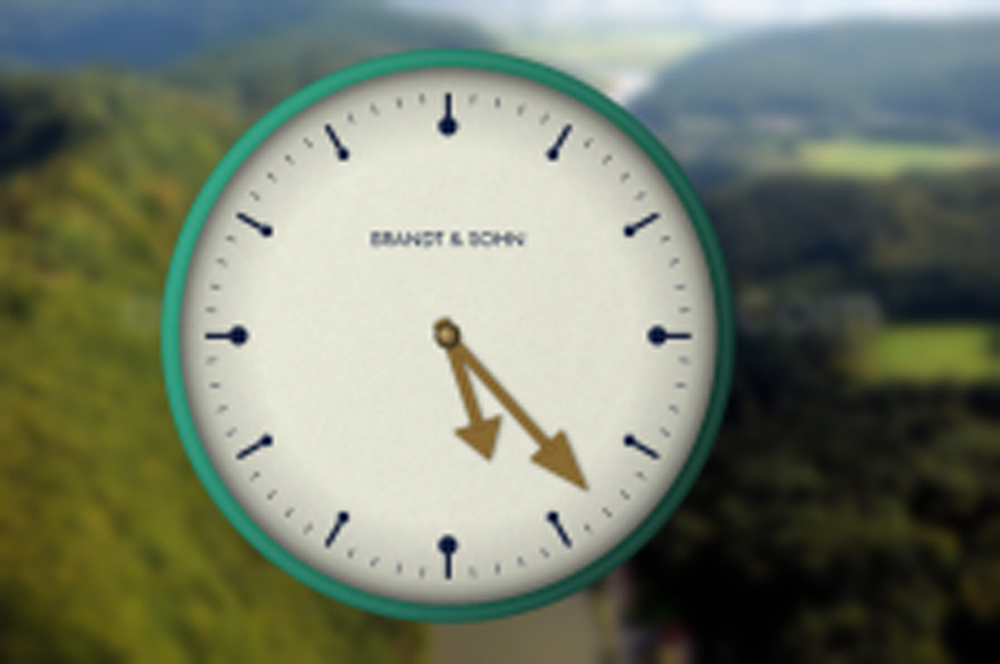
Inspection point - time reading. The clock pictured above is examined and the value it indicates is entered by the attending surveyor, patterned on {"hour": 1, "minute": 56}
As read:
{"hour": 5, "minute": 23}
